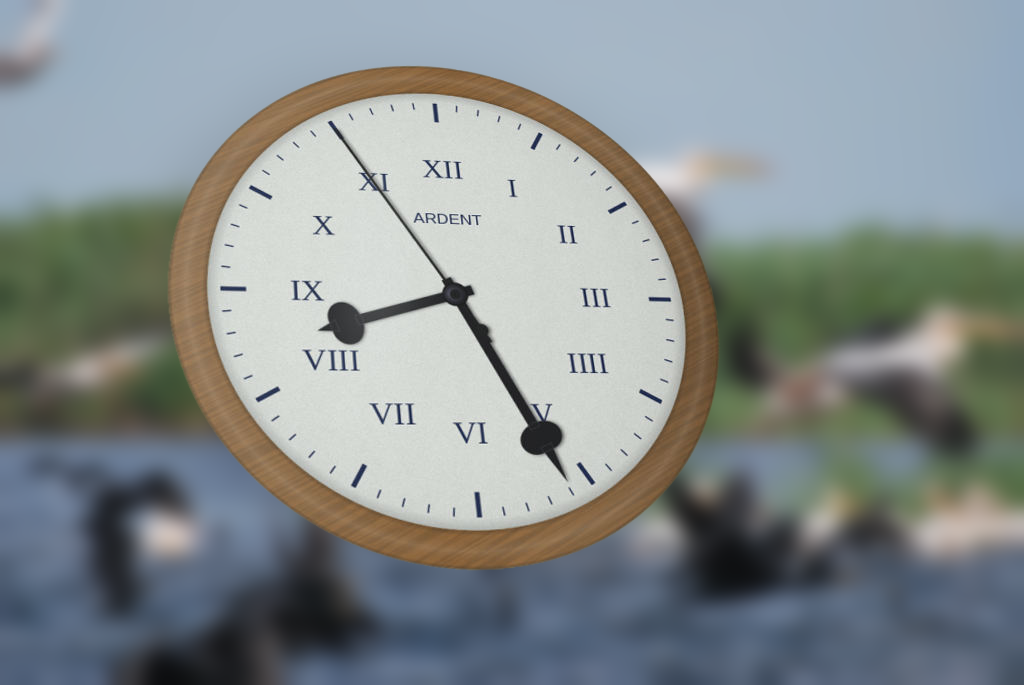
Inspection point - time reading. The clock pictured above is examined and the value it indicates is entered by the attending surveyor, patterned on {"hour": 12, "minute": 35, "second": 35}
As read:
{"hour": 8, "minute": 25, "second": 55}
